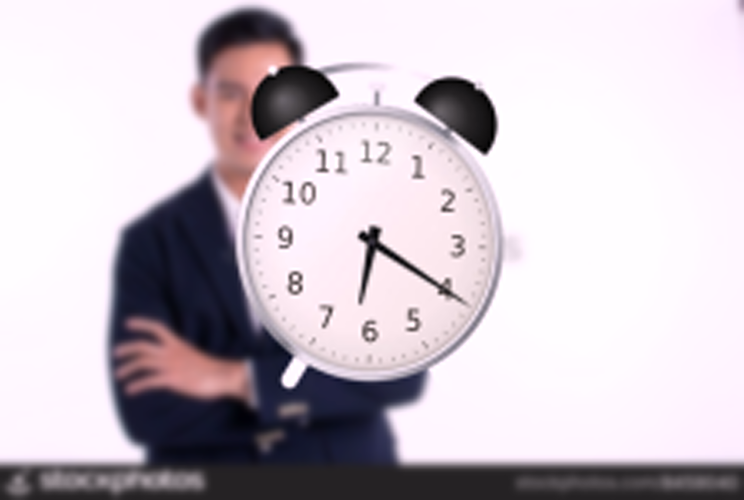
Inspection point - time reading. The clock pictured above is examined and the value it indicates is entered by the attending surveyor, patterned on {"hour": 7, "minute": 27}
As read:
{"hour": 6, "minute": 20}
